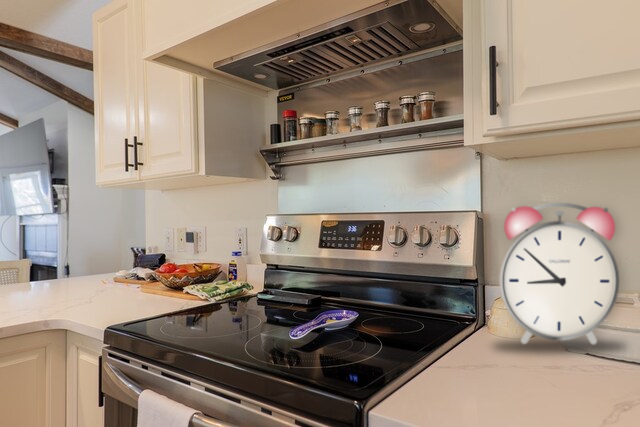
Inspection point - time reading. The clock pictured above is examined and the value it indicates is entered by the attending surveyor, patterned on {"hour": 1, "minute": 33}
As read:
{"hour": 8, "minute": 52}
